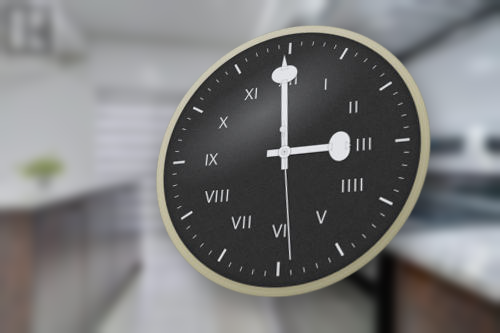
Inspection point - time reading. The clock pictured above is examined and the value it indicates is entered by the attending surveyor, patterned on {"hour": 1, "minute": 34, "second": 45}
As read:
{"hour": 2, "minute": 59, "second": 29}
